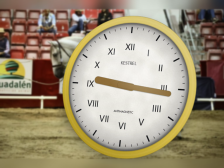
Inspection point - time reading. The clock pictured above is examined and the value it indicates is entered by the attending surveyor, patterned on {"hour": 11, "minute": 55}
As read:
{"hour": 9, "minute": 16}
